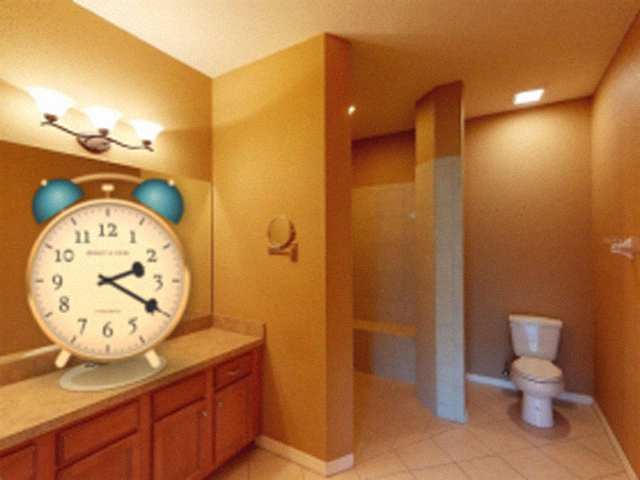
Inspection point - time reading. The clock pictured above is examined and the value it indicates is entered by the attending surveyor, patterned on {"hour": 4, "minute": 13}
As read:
{"hour": 2, "minute": 20}
